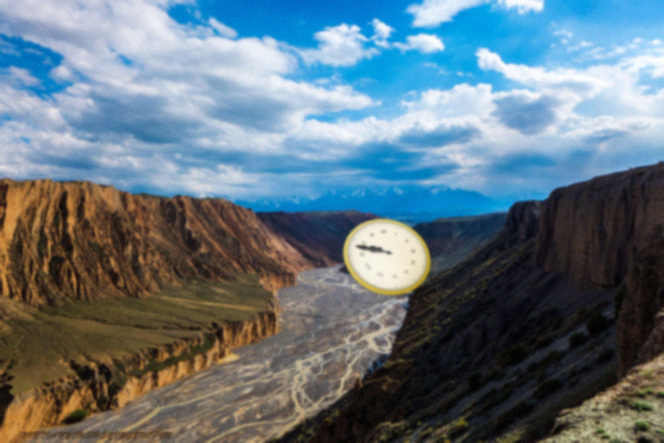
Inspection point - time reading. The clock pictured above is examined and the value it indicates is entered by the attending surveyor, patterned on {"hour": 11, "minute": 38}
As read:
{"hour": 9, "minute": 48}
